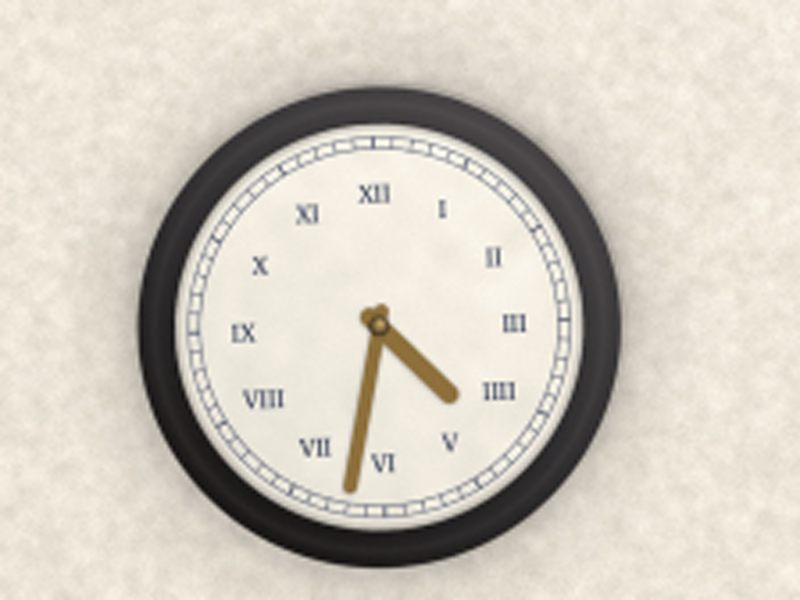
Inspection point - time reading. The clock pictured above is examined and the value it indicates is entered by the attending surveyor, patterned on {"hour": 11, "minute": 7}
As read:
{"hour": 4, "minute": 32}
